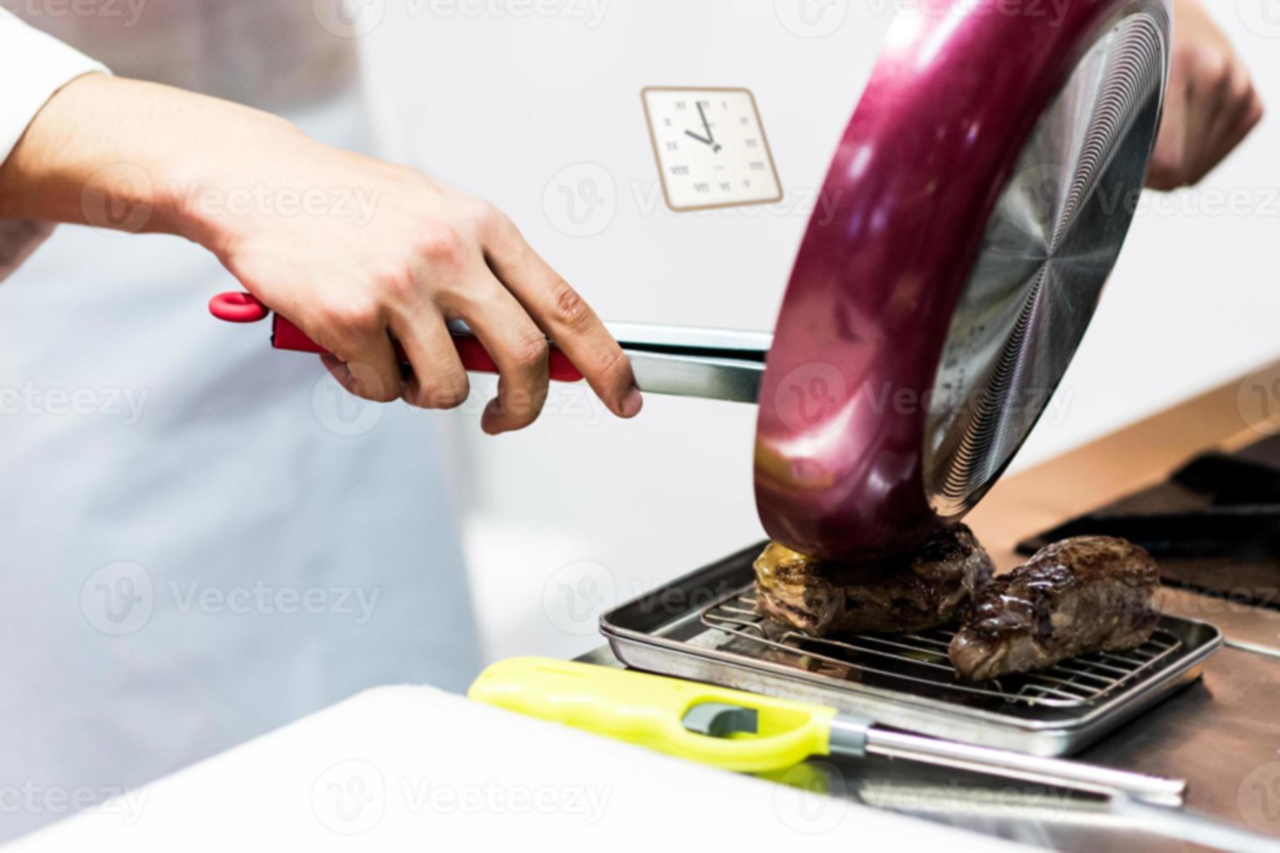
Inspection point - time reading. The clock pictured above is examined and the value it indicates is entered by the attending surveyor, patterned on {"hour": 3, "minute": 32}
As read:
{"hour": 9, "minute": 59}
